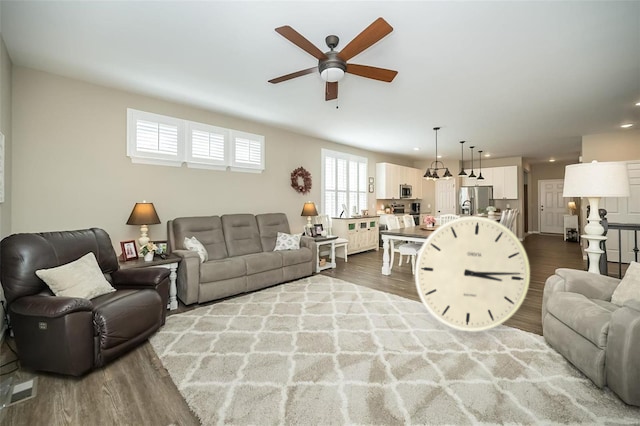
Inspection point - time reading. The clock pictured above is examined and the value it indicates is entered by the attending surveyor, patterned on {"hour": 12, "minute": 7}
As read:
{"hour": 3, "minute": 14}
